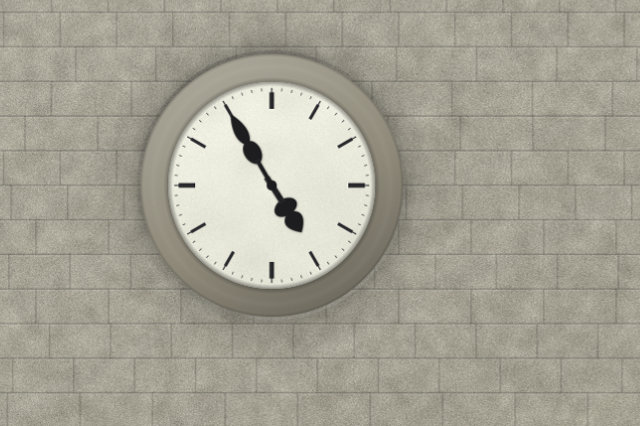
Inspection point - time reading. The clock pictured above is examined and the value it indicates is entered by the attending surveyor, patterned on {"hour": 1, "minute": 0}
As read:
{"hour": 4, "minute": 55}
